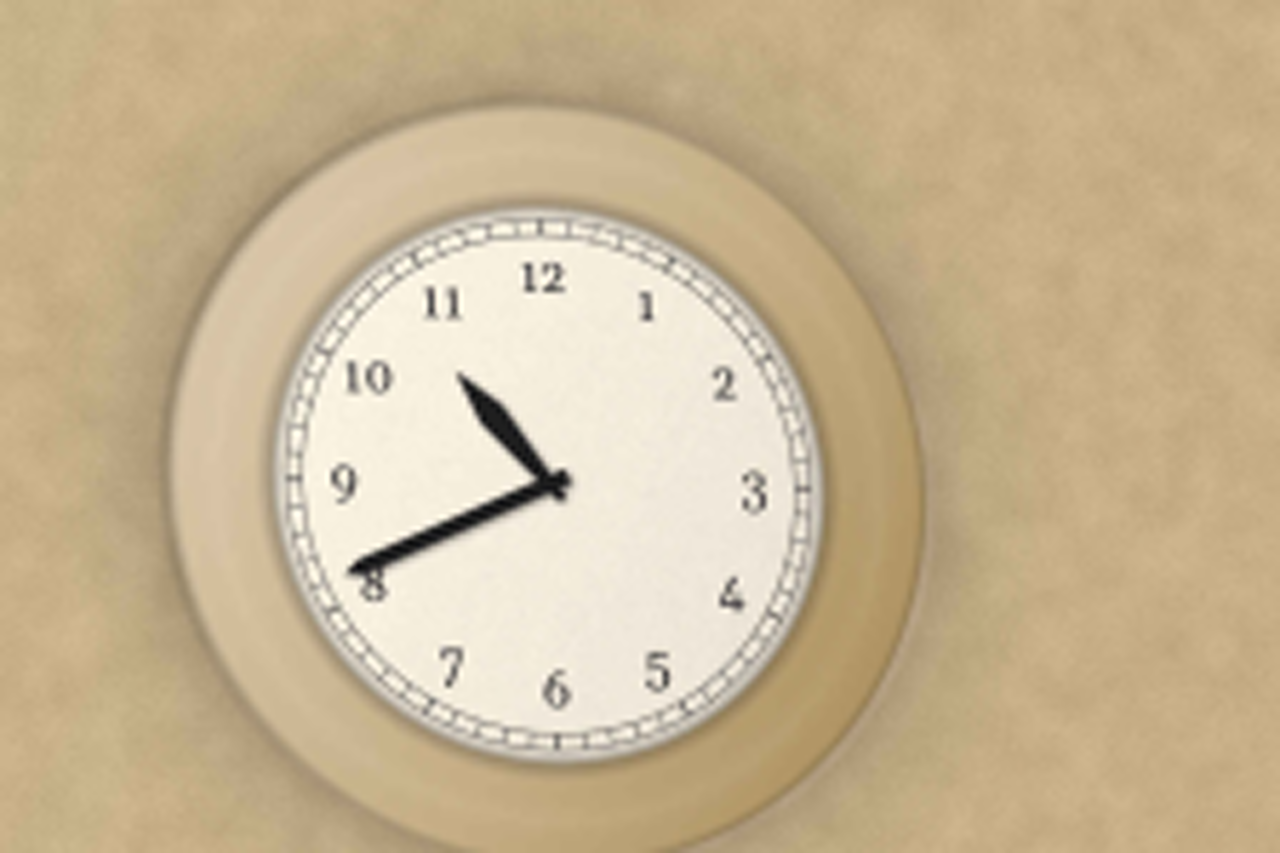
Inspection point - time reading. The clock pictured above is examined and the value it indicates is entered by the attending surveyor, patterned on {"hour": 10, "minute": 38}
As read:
{"hour": 10, "minute": 41}
